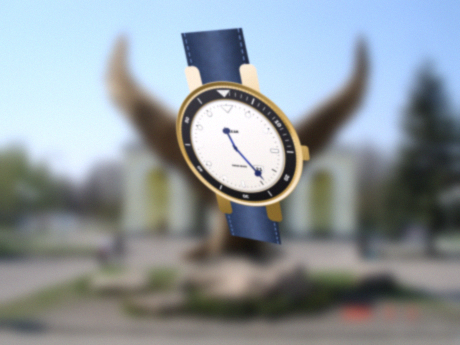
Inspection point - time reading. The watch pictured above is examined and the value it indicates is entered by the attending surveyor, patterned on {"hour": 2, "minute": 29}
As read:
{"hour": 11, "minute": 24}
